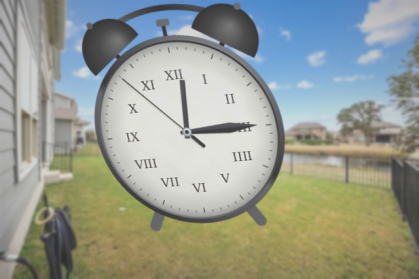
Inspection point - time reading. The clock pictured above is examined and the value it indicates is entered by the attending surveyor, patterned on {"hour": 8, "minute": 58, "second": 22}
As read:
{"hour": 12, "minute": 14, "second": 53}
